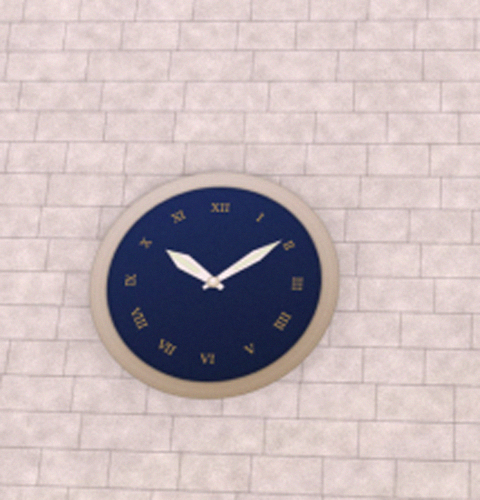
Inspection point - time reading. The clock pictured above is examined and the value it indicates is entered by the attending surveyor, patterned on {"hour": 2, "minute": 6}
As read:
{"hour": 10, "minute": 9}
